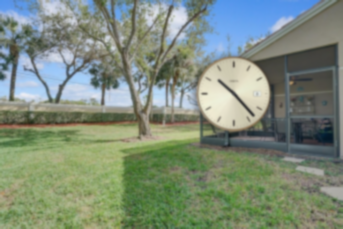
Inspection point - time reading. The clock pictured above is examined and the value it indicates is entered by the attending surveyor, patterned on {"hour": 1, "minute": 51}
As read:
{"hour": 10, "minute": 23}
